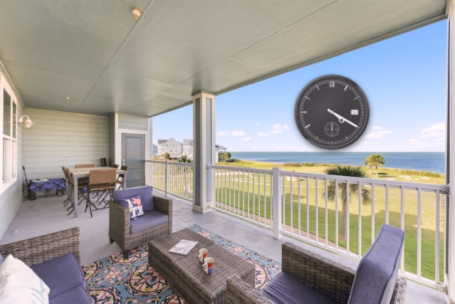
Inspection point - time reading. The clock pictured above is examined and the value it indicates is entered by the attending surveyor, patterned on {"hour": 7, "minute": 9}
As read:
{"hour": 4, "minute": 20}
